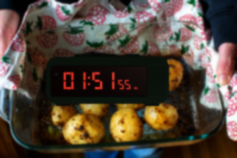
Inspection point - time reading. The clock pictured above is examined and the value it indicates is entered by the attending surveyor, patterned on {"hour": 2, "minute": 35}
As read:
{"hour": 1, "minute": 51}
